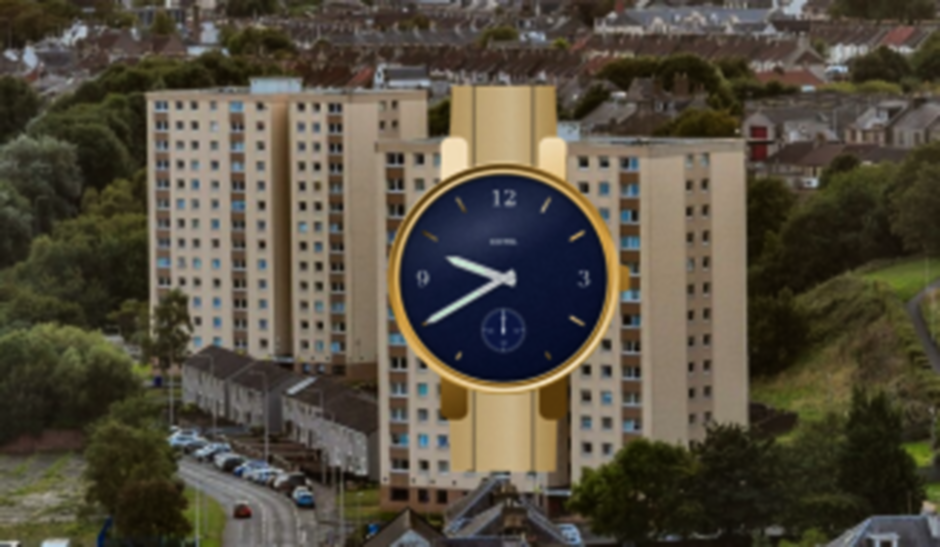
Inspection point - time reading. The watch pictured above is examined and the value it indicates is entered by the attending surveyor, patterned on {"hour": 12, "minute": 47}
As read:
{"hour": 9, "minute": 40}
